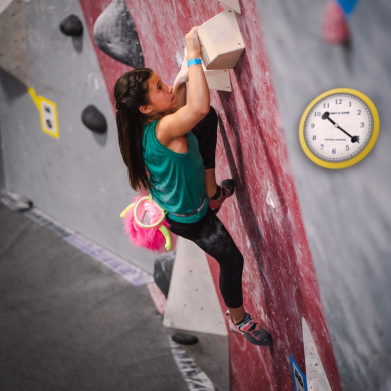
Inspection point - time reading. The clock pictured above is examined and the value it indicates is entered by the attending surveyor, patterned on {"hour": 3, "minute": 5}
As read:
{"hour": 10, "minute": 21}
